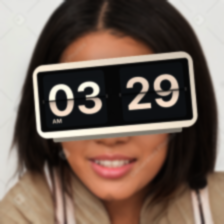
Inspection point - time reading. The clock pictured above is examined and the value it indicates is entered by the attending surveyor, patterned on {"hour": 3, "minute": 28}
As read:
{"hour": 3, "minute": 29}
